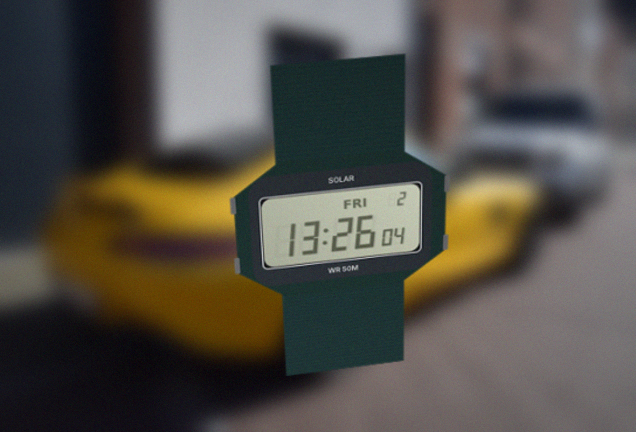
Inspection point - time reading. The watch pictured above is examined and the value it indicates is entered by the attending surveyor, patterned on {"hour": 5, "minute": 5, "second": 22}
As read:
{"hour": 13, "minute": 26, "second": 4}
